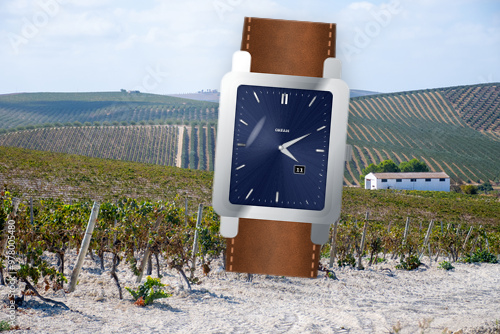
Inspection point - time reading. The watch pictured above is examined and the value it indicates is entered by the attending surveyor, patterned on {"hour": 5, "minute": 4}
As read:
{"hour": 4, "minute": 10}
